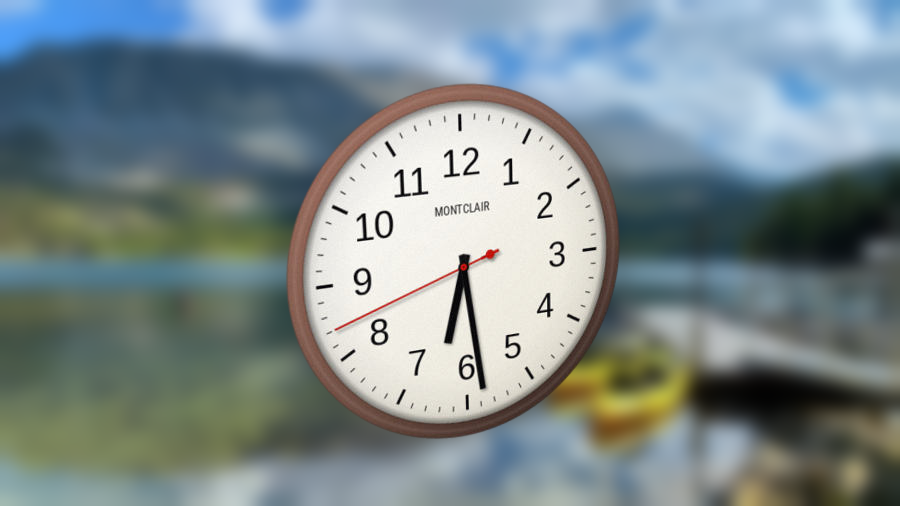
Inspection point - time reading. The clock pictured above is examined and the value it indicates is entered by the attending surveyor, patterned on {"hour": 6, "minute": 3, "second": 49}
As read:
{"hour": 6, "minute": 28, "second": 42}
